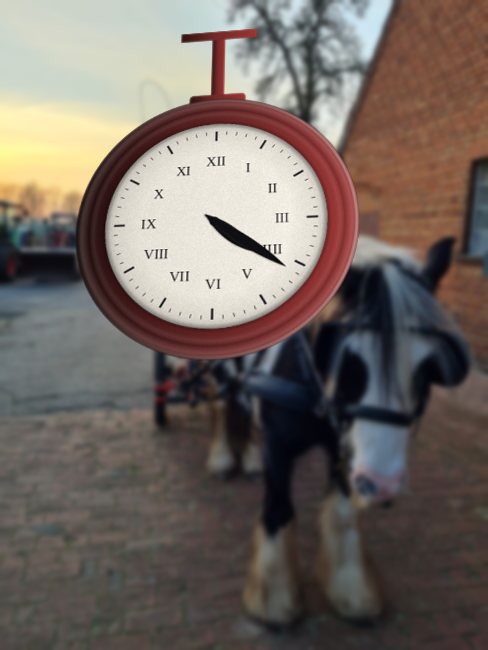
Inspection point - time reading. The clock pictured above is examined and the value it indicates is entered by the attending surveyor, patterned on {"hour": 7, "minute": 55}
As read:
{"hour": 4, "minute": 21}
